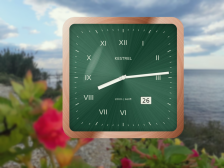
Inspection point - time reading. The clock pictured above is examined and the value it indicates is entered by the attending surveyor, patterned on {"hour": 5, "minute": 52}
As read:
{"hour": 8, "minute": 14}
